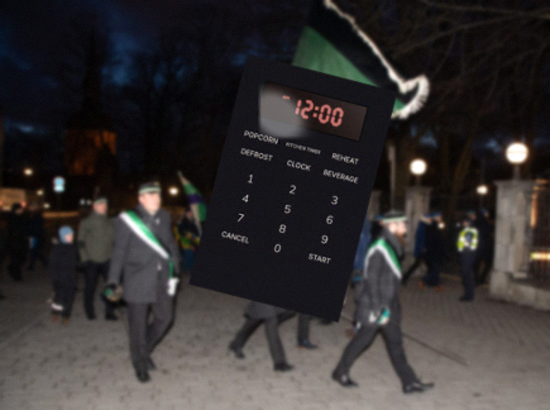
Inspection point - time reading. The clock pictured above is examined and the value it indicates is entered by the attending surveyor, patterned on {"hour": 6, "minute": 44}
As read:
{"hour": 12, "minute": 0}
